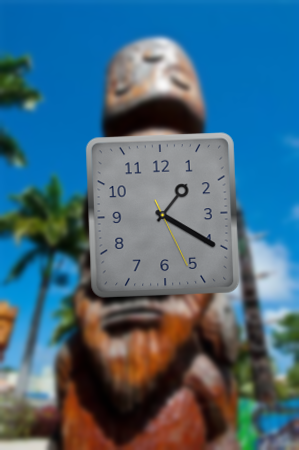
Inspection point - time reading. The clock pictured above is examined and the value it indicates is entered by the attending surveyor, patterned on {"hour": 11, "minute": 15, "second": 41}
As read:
{"hour": 1, "minute": 20, "second": 26}
